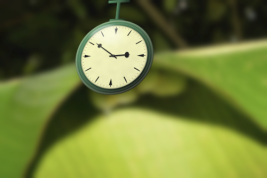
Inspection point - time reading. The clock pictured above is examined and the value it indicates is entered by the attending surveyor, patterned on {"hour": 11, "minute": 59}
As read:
{"hour": 2, "minute": 51}
